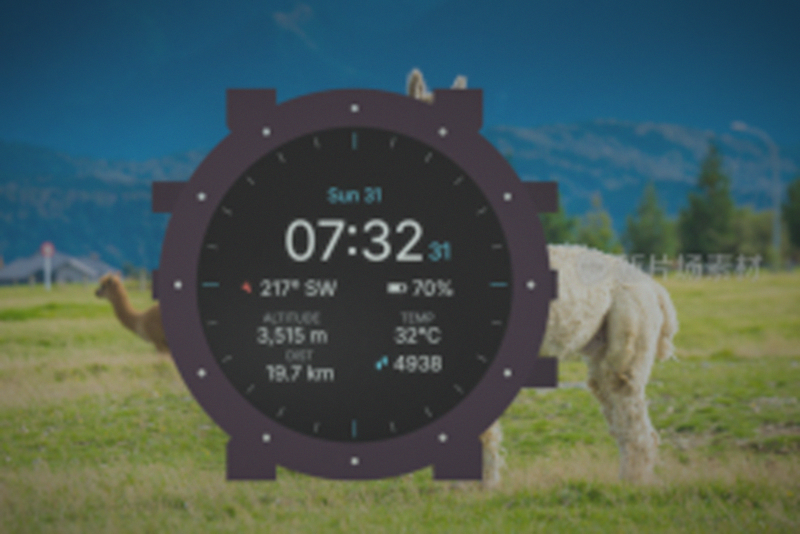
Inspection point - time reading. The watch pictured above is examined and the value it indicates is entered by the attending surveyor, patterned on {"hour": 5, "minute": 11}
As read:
{"hour": 7, "minute": 32}
